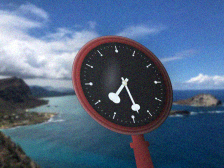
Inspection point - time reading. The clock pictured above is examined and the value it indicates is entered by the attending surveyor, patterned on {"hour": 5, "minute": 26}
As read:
{"hour": 7, "minute": 28}
